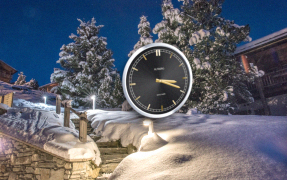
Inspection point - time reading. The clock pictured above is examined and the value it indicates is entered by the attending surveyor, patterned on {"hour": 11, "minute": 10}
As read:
{"hour": 3, "minute": 19}
